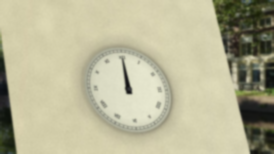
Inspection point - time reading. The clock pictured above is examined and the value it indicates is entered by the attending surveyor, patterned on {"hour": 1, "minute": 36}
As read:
{"hour": 12, "minute": 0}
